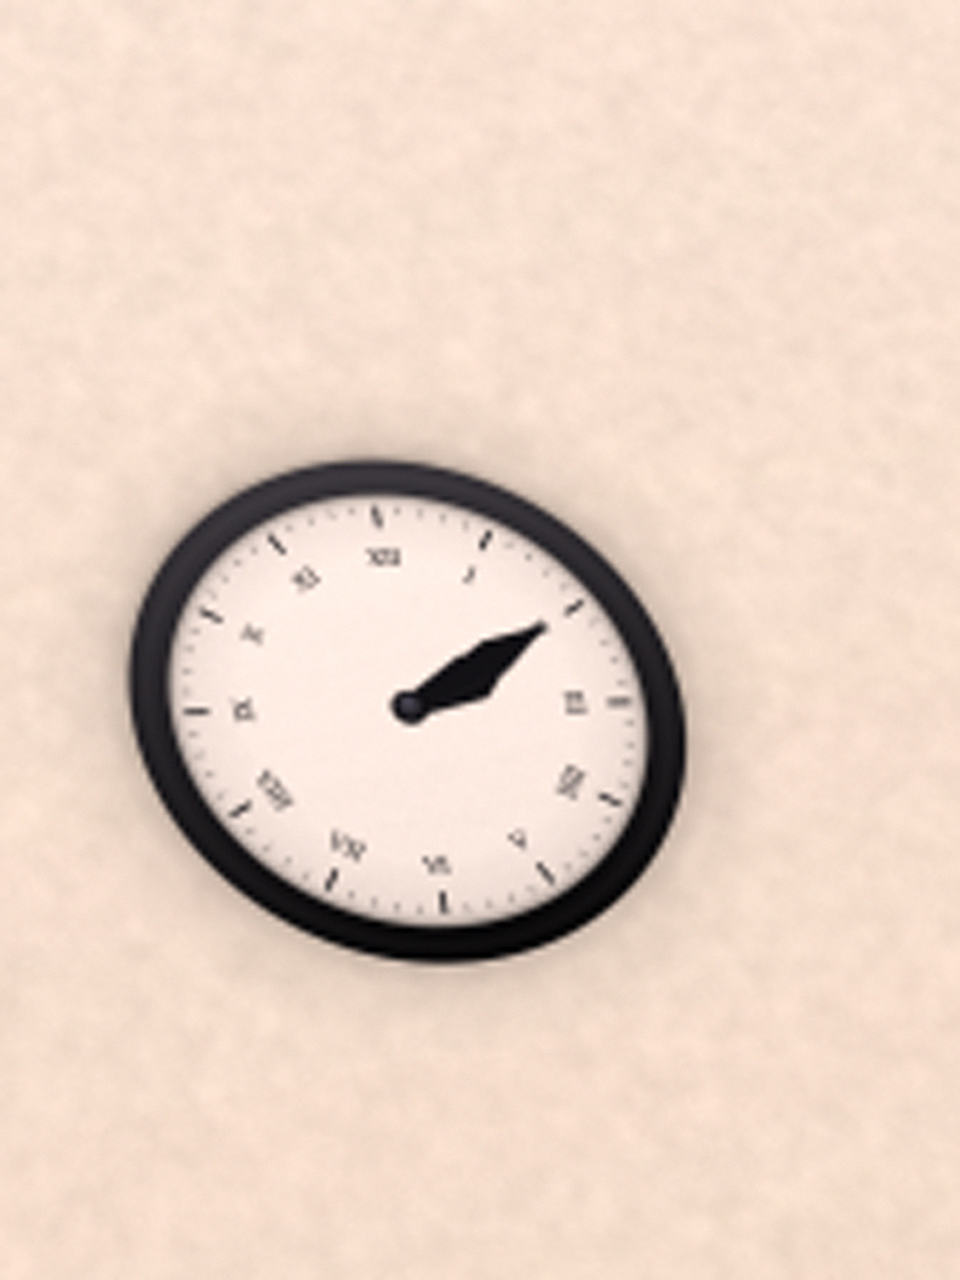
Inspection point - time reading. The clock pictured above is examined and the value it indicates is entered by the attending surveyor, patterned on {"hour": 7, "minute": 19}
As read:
{"hour": 2, "minute": 10}
